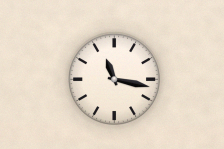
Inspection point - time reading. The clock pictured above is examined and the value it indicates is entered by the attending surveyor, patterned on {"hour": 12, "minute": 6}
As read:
{"hour": 11, "minute": 17}
